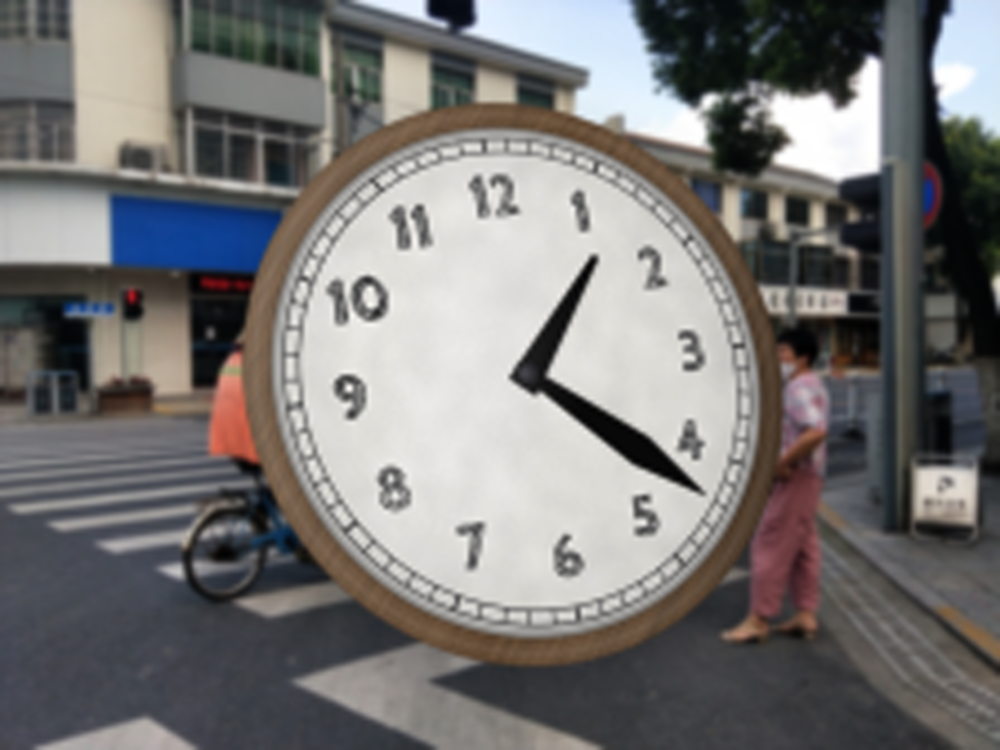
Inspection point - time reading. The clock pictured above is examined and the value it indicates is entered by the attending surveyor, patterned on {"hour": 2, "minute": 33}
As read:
{"hour": 1, "minute": 22}
